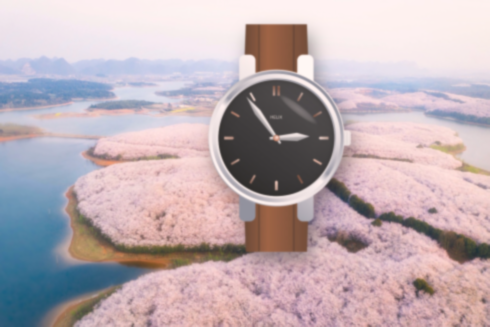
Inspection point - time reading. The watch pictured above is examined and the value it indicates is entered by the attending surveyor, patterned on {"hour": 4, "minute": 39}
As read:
{"hour": 2, "minute": 54}
